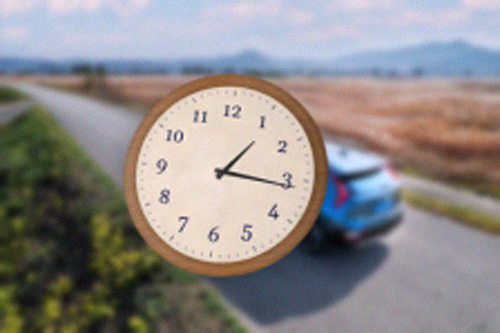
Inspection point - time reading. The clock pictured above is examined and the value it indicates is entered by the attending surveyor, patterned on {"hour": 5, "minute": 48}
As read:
{"hour": 1, "minute": 16}
